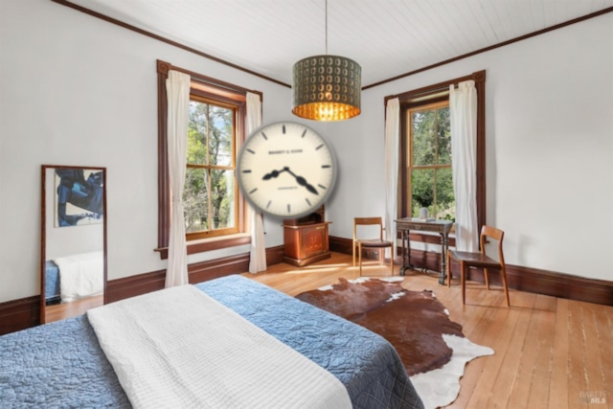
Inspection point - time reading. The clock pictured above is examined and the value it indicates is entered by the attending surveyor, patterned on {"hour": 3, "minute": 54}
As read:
{"hour": 8, "minute": 22}
